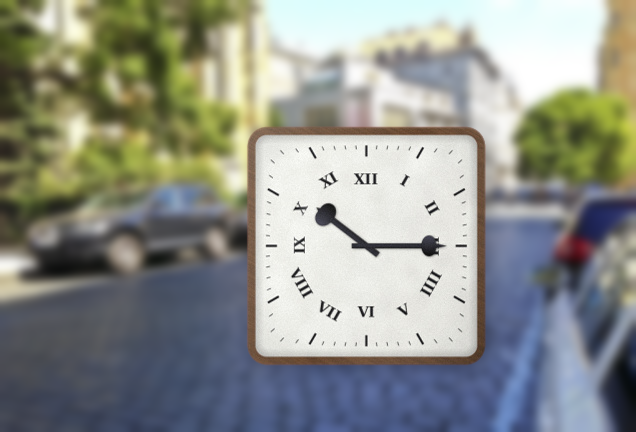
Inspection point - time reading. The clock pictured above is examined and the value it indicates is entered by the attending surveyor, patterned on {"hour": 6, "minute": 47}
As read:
{"hour": 10, "minute": 15}
